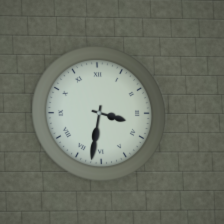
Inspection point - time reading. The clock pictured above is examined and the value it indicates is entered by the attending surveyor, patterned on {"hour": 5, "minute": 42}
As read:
{"hour": 3, "minute": 32}
